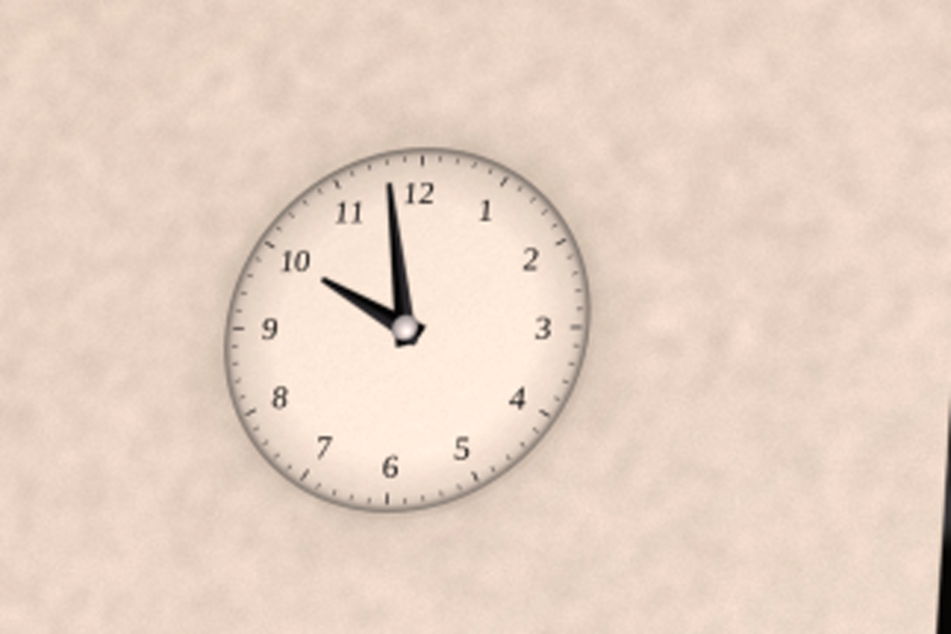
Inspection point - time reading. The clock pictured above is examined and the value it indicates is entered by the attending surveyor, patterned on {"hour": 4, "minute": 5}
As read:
{"hour": 9, "minute": 58}
